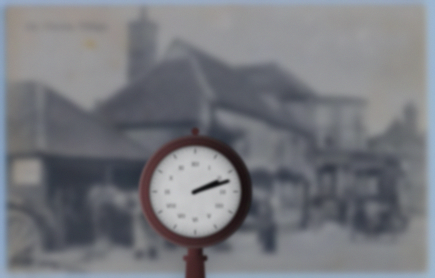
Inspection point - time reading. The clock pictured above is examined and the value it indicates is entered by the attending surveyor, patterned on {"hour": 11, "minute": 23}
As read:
{"hour": 2, "minute": 12}
